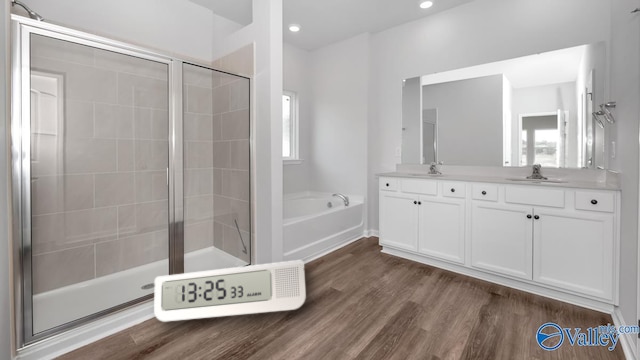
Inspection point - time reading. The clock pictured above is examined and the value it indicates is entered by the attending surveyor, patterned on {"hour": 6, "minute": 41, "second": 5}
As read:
{"hour": 13, "minute": 25, "second": 33}
